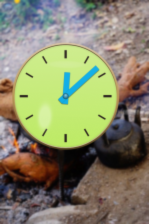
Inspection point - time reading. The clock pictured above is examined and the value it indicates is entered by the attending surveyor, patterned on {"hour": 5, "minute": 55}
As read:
{"hour": 12, "minute": 8}
